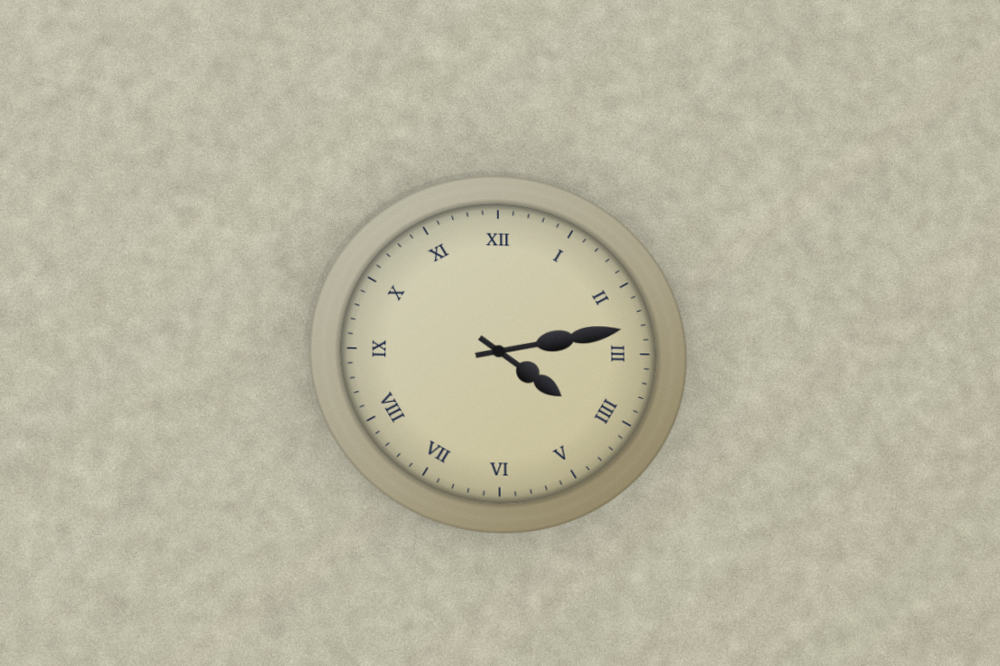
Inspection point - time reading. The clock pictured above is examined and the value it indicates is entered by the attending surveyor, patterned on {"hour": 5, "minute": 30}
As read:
{"hour": 4, "minute": 13}
